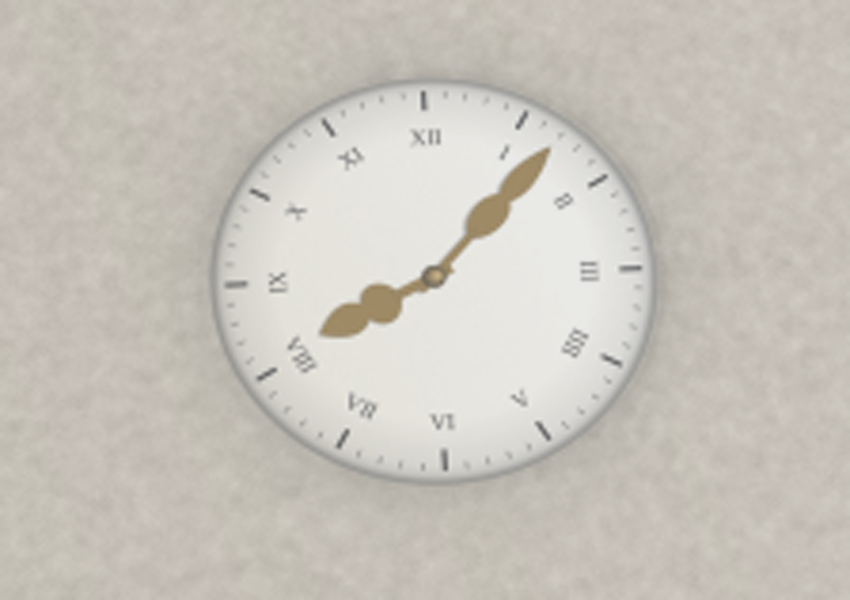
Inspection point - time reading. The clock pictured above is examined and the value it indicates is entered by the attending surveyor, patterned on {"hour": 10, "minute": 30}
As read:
{"hour": 8, "minute": 7}
